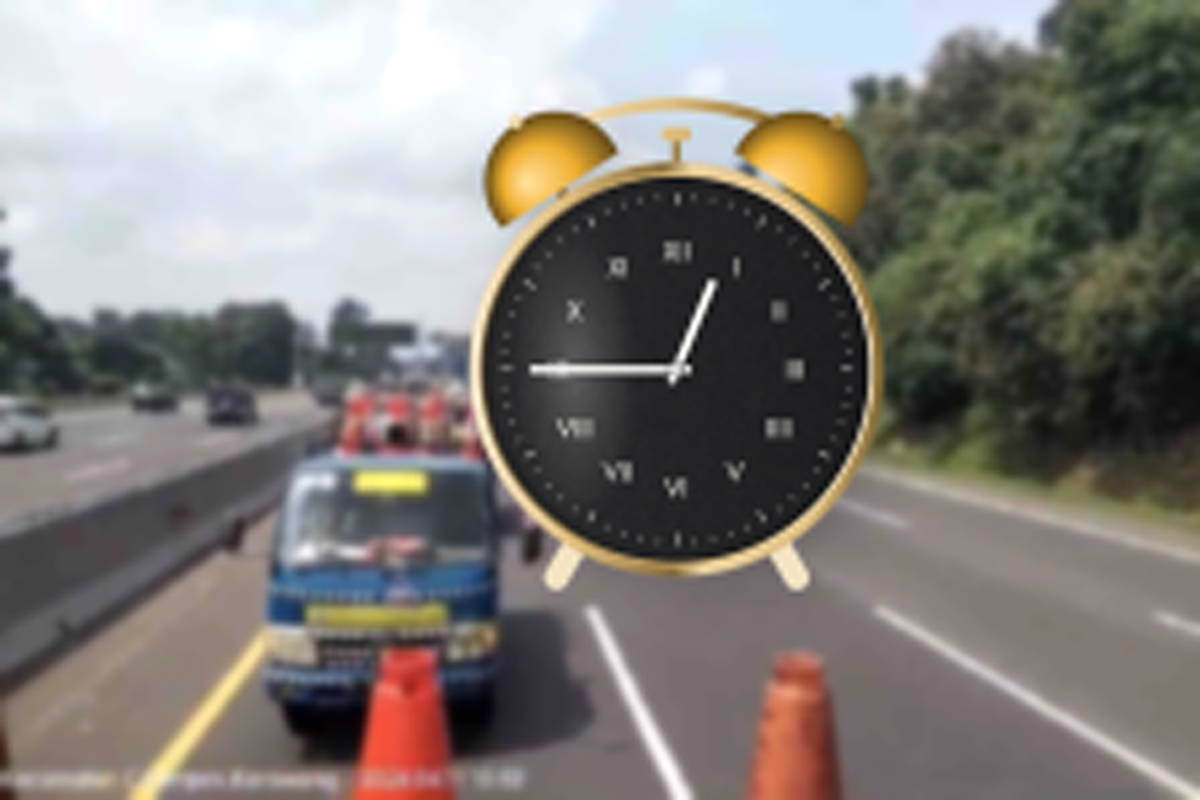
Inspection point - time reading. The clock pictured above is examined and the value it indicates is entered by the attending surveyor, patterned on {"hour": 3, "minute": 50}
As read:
{"hour": 12, "minute": 45}
